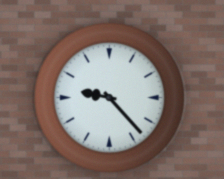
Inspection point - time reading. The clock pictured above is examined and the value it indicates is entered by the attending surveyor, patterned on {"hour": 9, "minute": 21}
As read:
{"hour": 9, "minute": 23}
